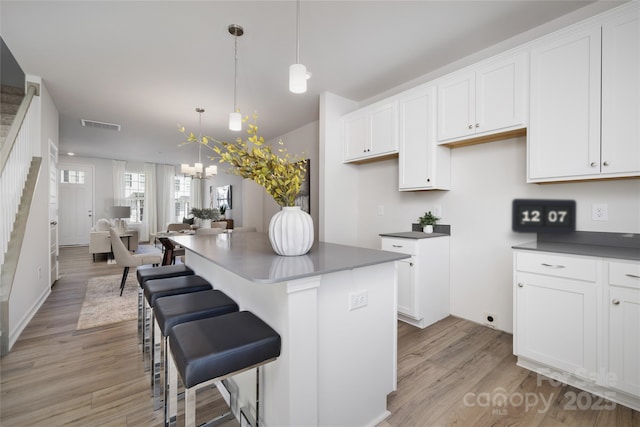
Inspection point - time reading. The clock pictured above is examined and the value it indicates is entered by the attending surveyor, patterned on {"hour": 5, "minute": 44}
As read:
{"hour": 12, "minute": 7}
